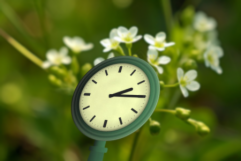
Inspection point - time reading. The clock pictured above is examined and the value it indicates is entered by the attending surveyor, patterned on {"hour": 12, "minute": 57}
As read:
{"hour": 2, "minute": 15}
